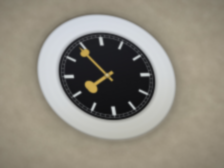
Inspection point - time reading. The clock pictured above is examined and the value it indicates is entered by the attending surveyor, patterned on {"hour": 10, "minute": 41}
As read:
{"hour": 7, "minute": 54}
